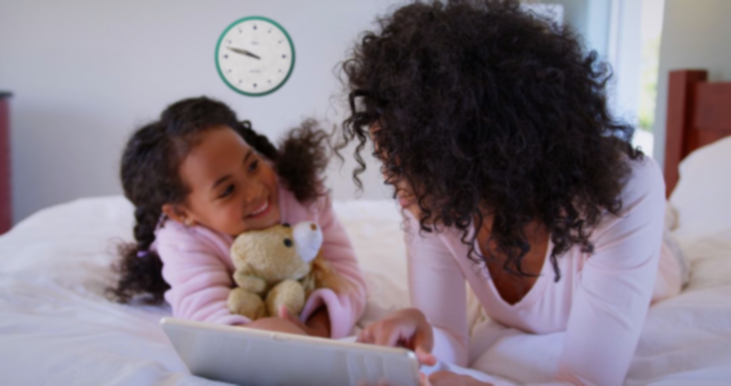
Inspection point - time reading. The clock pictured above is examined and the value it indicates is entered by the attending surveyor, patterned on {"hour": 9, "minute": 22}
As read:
{"hour": 9, "minute": 48}
